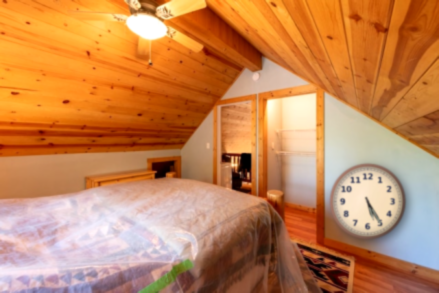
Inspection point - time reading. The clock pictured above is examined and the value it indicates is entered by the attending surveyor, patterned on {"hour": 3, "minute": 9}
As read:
{"hour": 5, "minute": 25}
